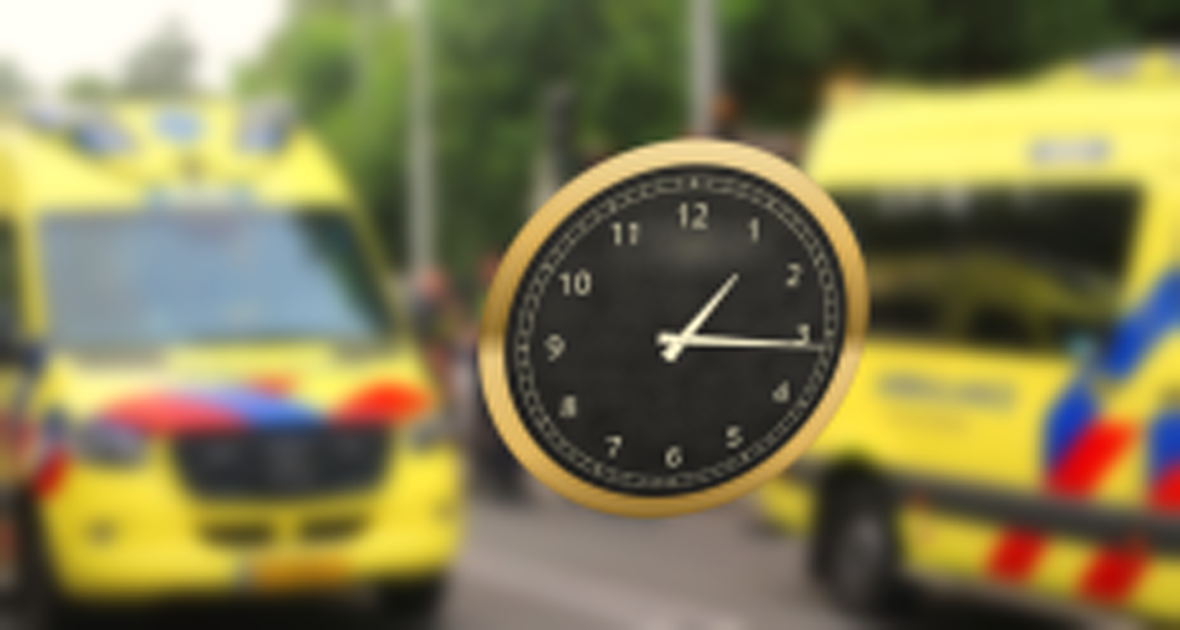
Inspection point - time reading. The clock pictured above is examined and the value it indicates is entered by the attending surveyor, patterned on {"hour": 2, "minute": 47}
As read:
{"hour": 1, "minute": 16}
